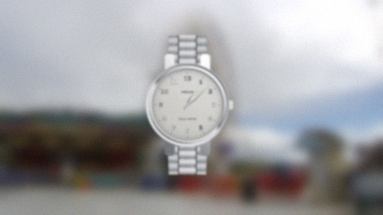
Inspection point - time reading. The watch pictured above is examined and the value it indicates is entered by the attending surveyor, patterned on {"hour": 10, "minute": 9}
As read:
{"hour": 1, "minute": 8}
